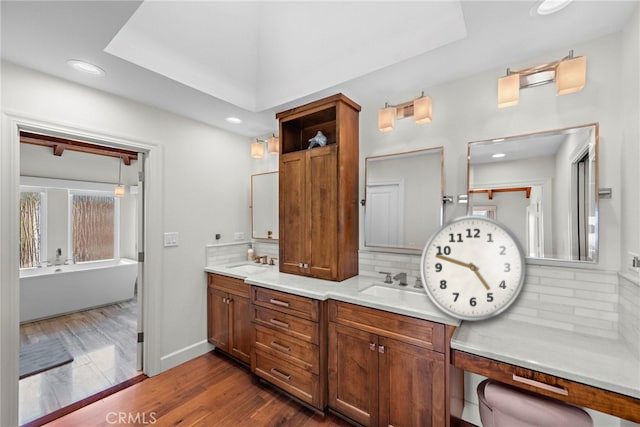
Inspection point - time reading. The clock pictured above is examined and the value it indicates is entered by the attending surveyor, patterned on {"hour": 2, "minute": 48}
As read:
{"hour": 4, "minute": 48}
